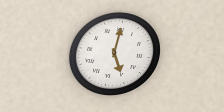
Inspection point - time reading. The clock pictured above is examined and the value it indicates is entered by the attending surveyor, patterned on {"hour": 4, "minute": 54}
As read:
{"hour": 5, "minute": 0}
